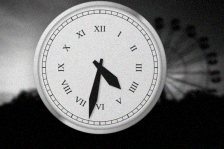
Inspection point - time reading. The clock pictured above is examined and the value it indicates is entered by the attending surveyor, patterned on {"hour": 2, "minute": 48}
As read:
{"hour": 4, "minute": 32}
